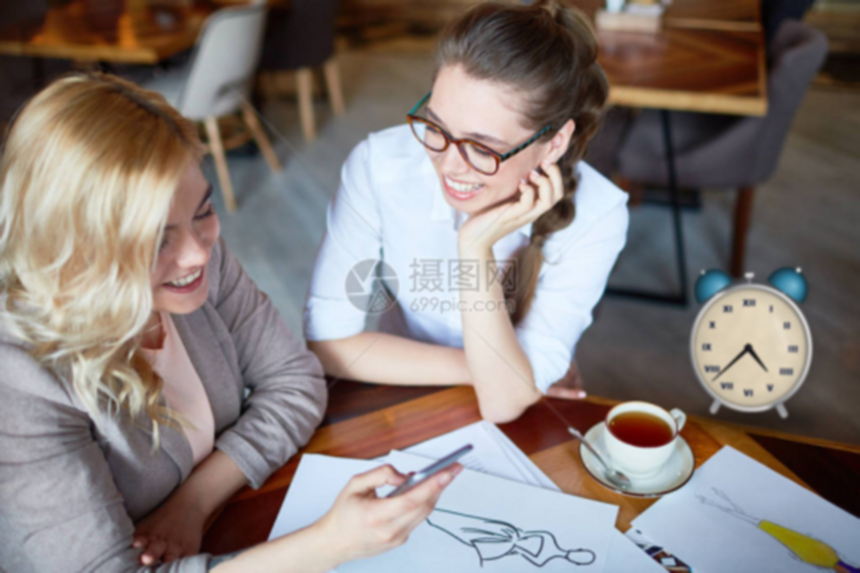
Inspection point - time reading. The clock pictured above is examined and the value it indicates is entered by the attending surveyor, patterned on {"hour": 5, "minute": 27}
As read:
{"hour": 4, "minute": 38}
